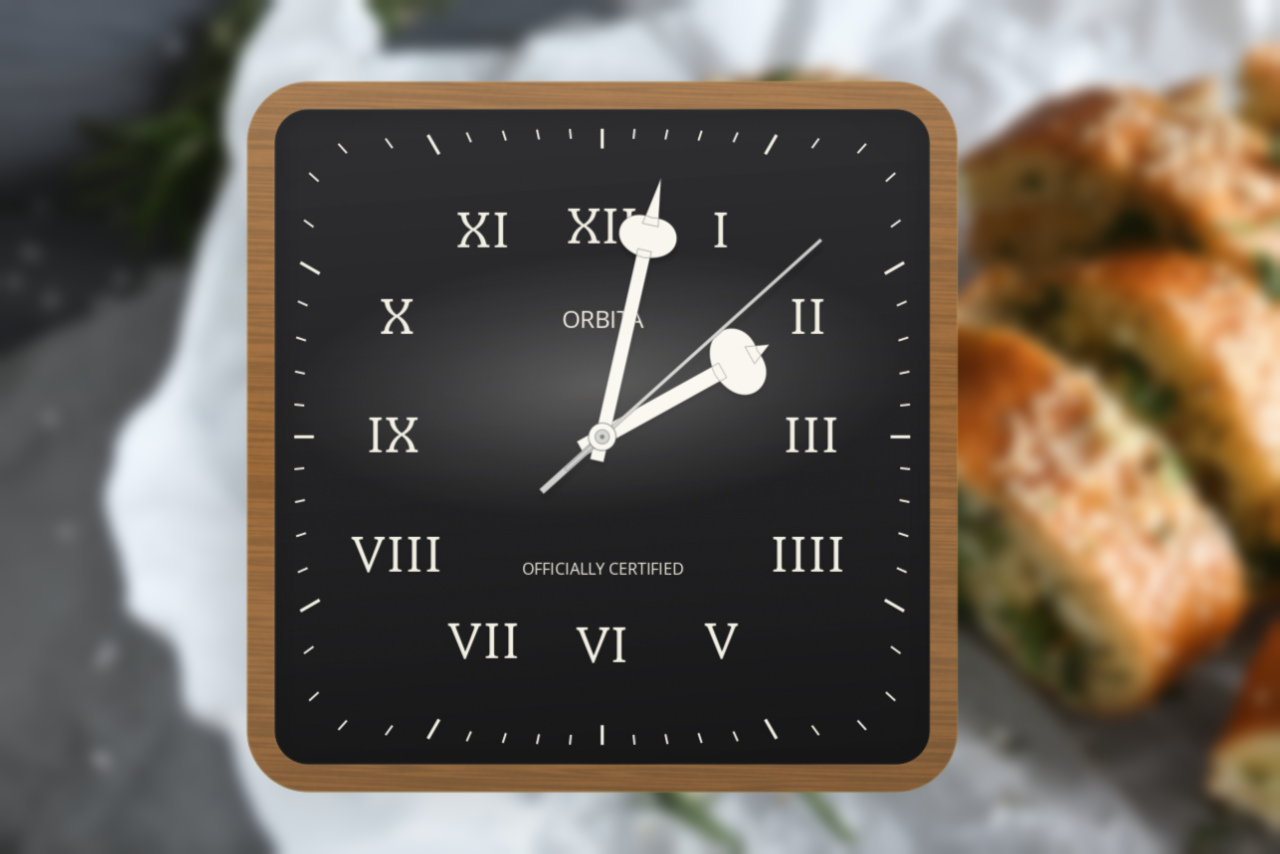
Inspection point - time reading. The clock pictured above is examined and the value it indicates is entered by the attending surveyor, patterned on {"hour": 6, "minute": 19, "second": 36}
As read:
{"hour": 2, "minute": 2, "second": 8}
